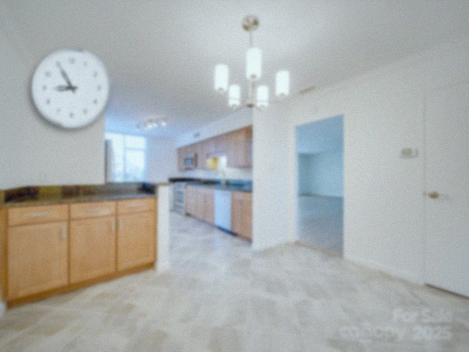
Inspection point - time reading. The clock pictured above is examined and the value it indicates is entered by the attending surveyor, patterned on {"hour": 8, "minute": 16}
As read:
{"hour": 8, "minute": 55}
